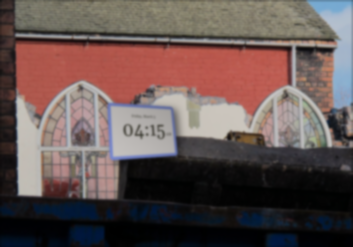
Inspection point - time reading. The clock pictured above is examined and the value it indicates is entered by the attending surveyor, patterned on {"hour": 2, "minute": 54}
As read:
{"hour": 4, "minute": 15}
